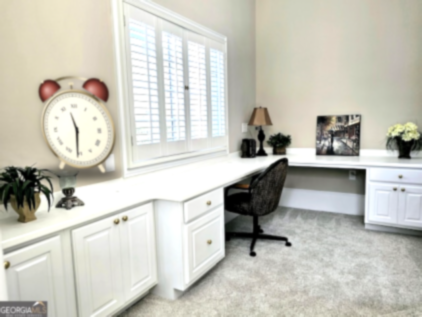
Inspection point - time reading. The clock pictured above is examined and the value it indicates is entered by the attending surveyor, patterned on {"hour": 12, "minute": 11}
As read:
{"hour": 11, "minute": 31}
